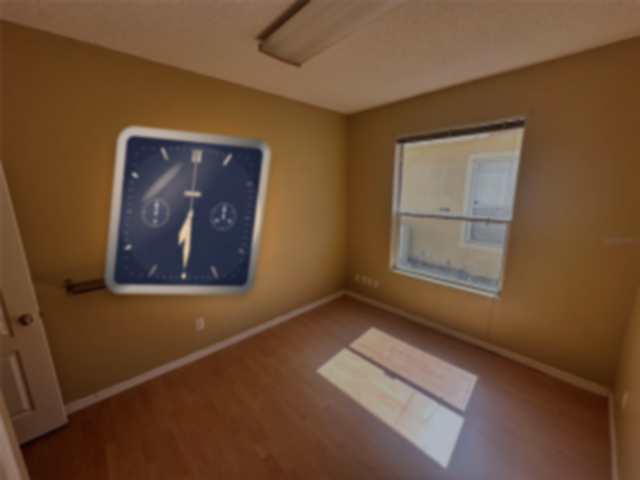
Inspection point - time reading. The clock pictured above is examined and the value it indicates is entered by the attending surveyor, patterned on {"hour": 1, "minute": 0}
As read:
{"hour": 6, "minute": 30}
